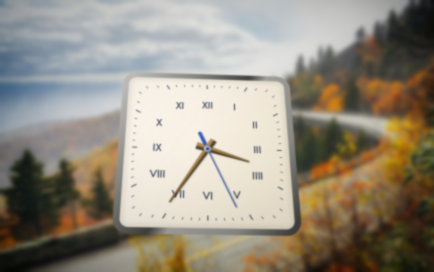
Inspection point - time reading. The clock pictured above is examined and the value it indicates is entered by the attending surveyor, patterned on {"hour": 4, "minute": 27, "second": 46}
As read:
{"hour": 3, "minute": 35, "second": 26}
